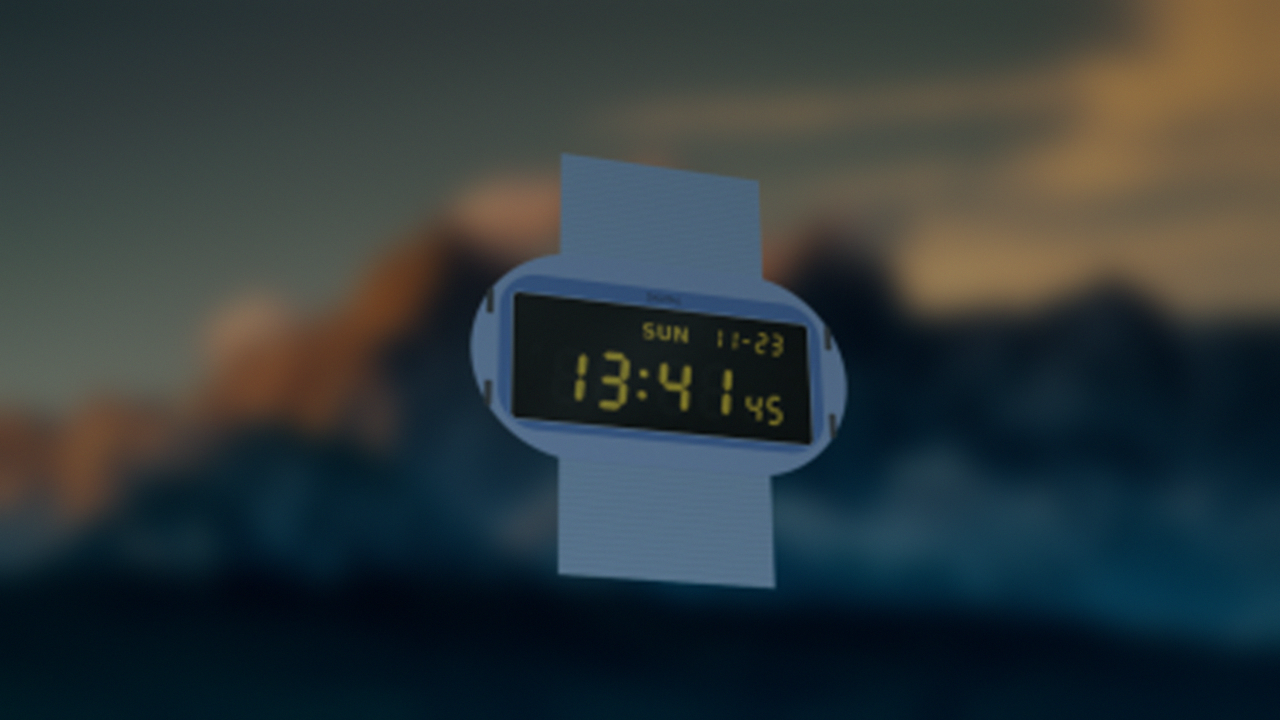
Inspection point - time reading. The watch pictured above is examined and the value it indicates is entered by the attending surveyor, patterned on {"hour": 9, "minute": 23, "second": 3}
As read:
{"hour": 13, "minute": 41, "second": 45}
